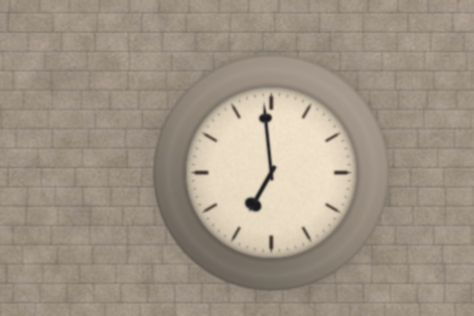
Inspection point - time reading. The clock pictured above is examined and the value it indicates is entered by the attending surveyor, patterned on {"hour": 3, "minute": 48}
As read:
{"hour": 6, "minute": 59}
